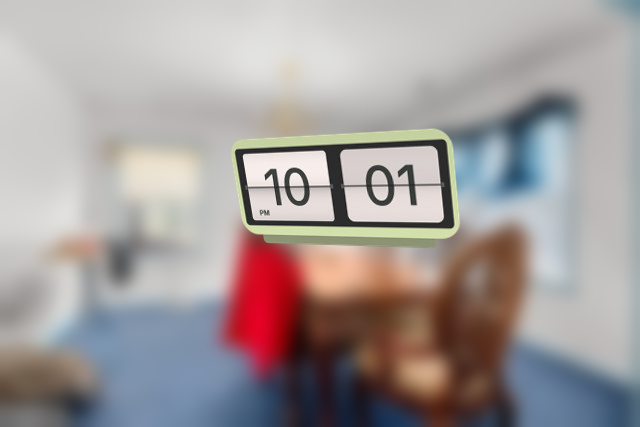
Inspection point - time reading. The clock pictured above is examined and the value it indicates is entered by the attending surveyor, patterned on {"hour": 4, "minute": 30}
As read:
{"hour": 10, "minute": 1}
